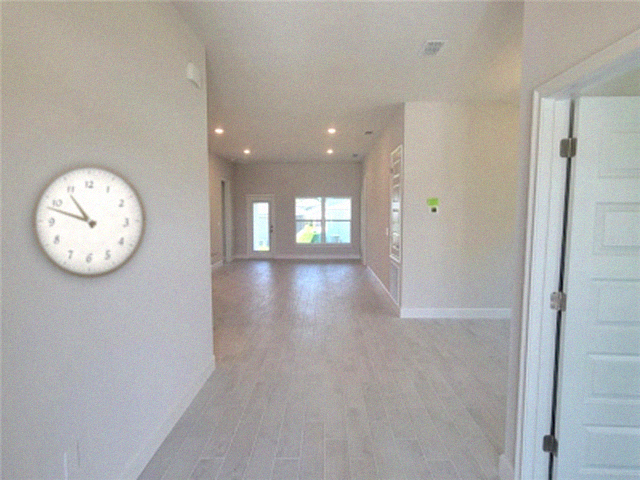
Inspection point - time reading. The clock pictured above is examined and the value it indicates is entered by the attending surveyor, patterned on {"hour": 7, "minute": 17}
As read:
{"hour": 10, "minute": 48}
